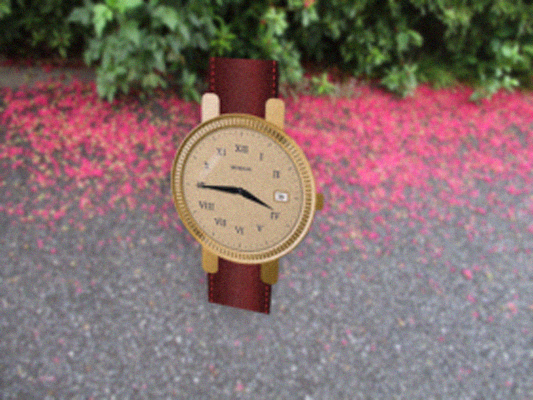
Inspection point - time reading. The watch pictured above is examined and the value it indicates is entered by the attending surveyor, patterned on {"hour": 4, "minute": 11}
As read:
{"hour": 3, "minute": 45}
